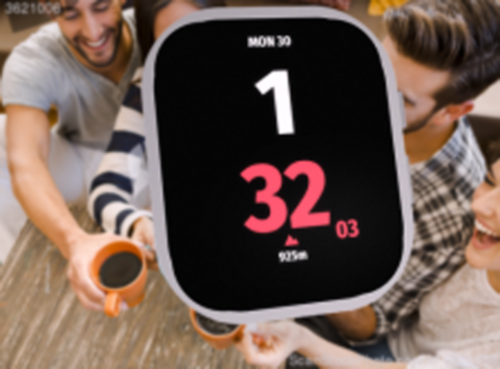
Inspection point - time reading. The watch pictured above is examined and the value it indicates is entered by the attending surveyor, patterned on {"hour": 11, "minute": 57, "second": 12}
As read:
{"hour": 1, "minute": 32, "second": 3}
